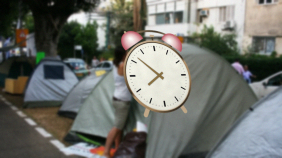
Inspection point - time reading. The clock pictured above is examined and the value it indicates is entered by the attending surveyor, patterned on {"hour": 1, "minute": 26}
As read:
{"hour": 7, "minute": 52}
